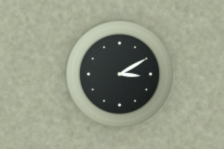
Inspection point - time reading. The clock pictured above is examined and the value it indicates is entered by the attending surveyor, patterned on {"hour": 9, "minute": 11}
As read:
{"hour": 3, "minute": 10}
